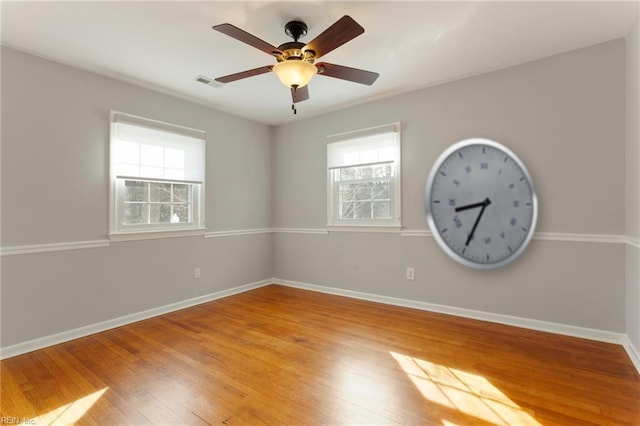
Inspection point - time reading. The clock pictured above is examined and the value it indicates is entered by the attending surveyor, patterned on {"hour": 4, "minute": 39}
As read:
{"hour": 8, "minute": 35}
